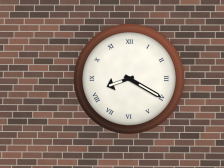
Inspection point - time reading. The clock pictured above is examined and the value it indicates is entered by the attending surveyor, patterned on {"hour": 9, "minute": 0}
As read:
{"hour": 8, "minute": 20}
